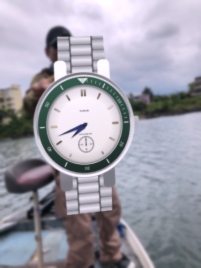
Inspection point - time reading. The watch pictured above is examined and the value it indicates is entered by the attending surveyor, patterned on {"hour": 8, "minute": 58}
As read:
{"hour": 7, "minute": 42}
